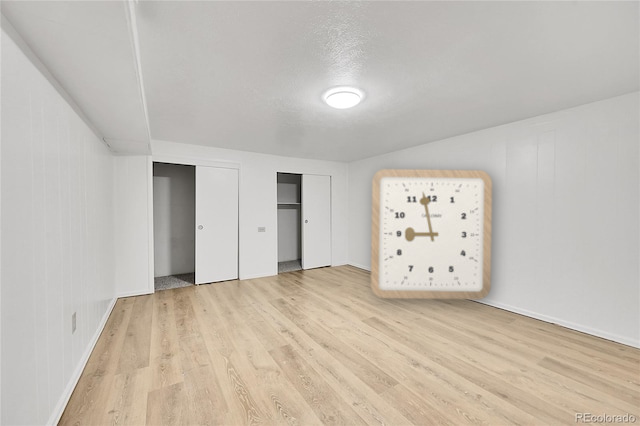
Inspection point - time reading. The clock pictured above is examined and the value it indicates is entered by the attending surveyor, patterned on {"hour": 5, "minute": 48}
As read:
{"hour": 8, "minute": 58}
